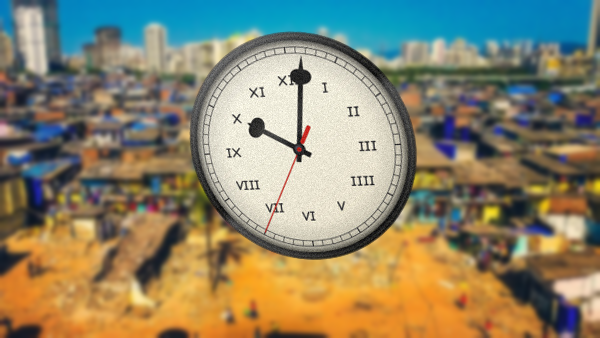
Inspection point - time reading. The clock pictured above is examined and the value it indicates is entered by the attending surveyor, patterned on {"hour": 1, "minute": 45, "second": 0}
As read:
{"hour": 10, "minute": 1, "second": 35}
